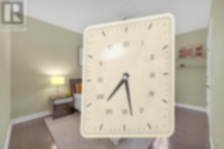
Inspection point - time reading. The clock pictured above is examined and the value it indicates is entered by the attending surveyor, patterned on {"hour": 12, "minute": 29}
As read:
{"hour": 7, "minute": 28}
